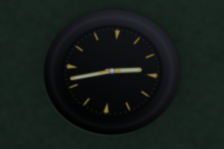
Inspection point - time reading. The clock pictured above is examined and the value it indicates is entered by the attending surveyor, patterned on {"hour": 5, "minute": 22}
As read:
{"hour": 2, "minute": 42}
